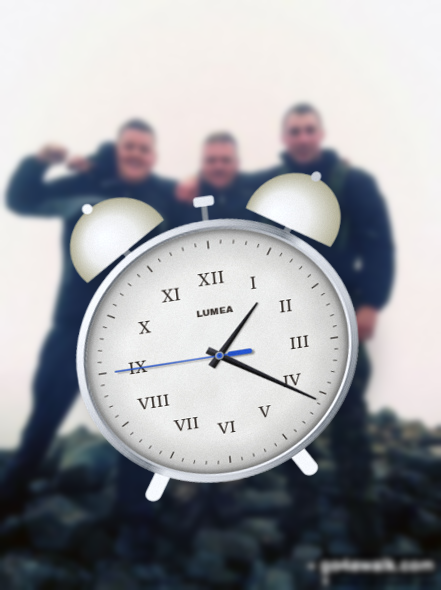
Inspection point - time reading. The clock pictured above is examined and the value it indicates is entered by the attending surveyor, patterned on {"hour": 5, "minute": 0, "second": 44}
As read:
{"hour": 1, "minute": 20, "second": 45}
